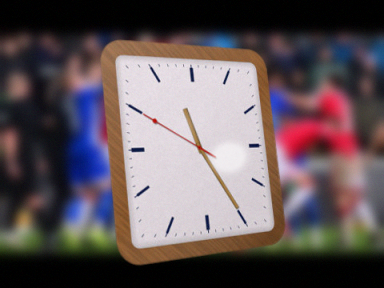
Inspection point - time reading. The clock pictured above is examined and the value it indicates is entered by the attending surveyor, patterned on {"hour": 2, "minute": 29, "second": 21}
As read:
{"hour": 11, "minute": 24, "second": 50}
